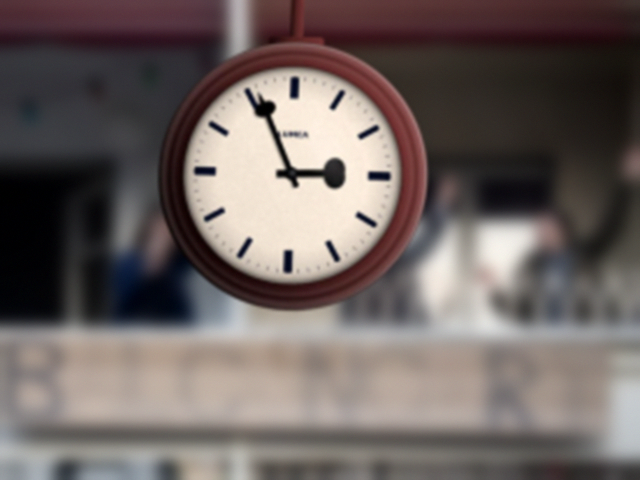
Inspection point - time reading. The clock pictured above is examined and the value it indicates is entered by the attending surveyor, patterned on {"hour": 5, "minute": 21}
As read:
{"hour": 2, "minute": 56}
